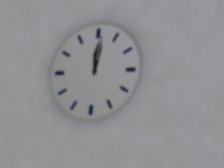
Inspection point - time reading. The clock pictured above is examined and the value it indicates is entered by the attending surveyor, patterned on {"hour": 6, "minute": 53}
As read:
{"hour": 12, "minute": 1}
